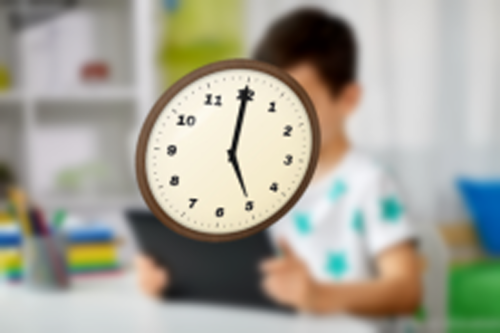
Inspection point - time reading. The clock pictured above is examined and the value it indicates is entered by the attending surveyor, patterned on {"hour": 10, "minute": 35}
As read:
{"hour": 5, "minute": 0}
